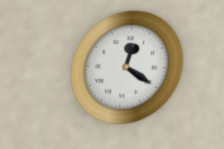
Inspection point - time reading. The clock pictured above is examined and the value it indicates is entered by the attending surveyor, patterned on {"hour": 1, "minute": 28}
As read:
{"hour": 12, "minute": 20}
